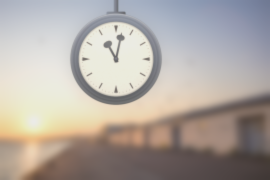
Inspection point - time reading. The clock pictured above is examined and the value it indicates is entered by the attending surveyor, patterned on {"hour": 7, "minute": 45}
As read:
{"hour": 11, "minute": 2}
